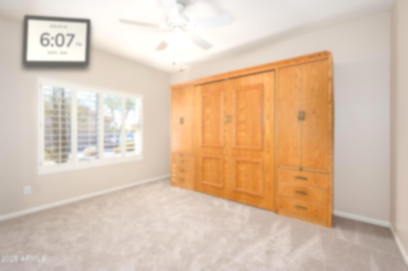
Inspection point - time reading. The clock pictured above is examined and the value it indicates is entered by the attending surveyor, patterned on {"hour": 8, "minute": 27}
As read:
{"hour": 6, "minute": 7}
